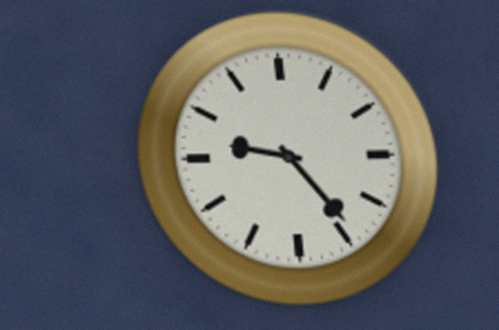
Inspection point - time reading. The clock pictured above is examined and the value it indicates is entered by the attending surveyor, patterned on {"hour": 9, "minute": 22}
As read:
{"hour": 9, "minute": 24}
